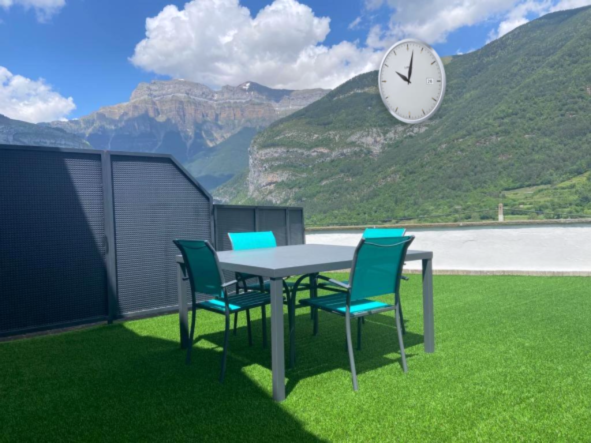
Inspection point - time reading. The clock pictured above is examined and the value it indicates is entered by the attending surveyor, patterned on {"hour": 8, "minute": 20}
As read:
{"hour": 10, "minute": 2}
